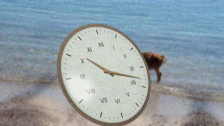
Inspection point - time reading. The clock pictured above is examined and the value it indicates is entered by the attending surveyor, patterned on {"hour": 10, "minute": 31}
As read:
{"hour": 10, "minute": 18}
